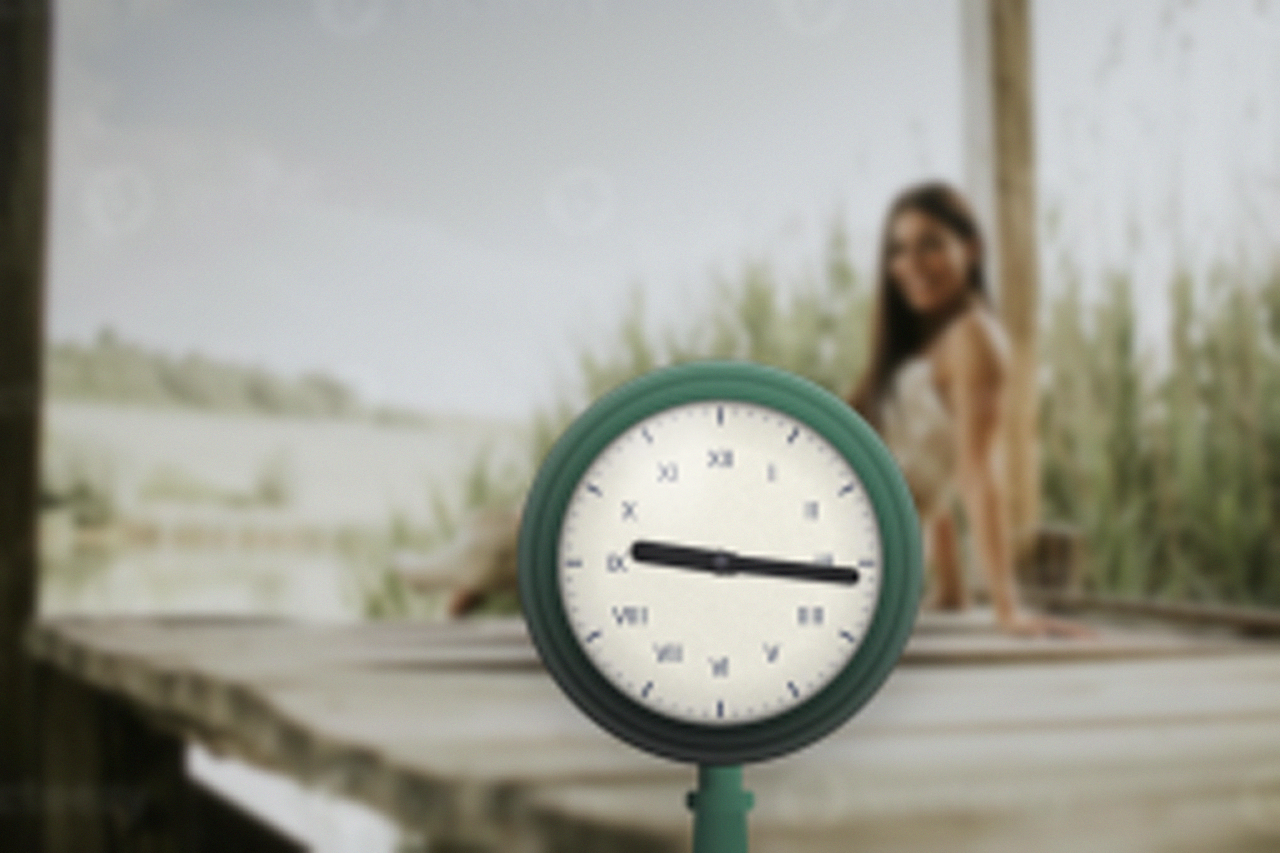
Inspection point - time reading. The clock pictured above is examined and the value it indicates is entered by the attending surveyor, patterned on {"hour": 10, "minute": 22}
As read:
{"hour": 9, "minute": 16}
